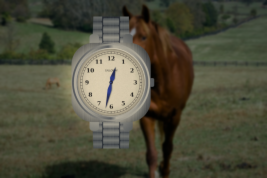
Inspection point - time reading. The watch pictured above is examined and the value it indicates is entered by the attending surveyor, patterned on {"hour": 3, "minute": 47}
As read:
{"hour": 12, "minute": 32}
